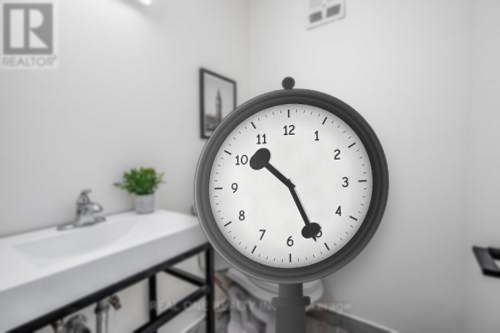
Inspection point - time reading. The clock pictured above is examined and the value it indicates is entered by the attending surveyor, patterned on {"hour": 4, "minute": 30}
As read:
{"hour": 10, "minute": 26}
